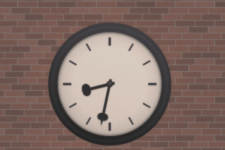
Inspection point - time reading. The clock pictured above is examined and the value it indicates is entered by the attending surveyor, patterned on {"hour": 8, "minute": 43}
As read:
{"hour": 8, "minute": 32}
